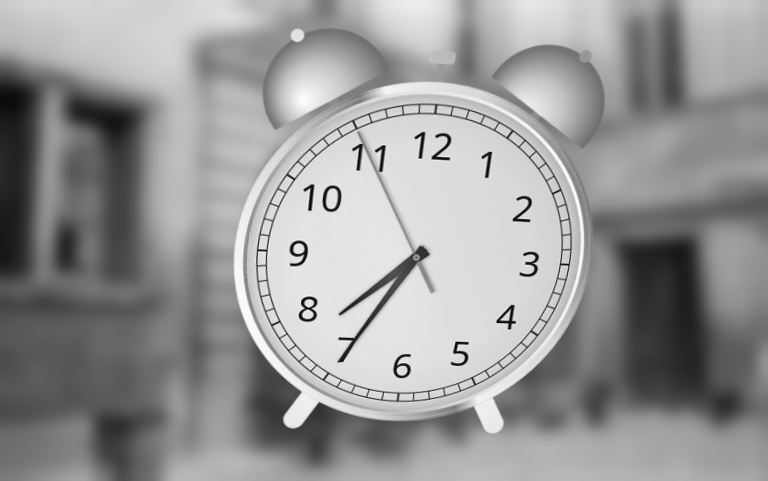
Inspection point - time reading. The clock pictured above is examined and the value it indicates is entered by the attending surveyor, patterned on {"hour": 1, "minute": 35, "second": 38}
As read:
{"hour": 7, "minute": 34, "second": 55}
